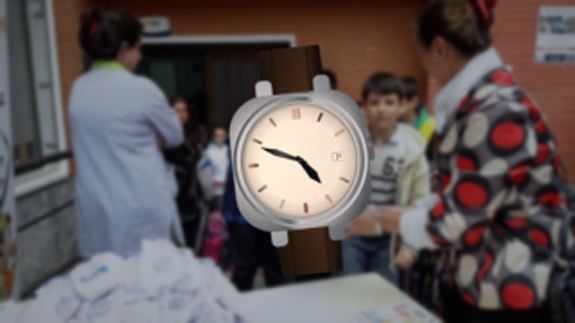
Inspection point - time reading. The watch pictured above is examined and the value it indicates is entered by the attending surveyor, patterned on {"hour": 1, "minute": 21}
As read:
{"hour": 4, "minute": 49}
